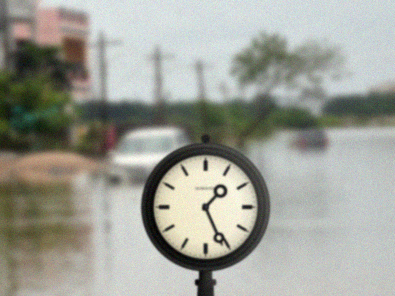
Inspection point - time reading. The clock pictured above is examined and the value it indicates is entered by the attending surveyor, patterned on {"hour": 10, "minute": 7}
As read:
{"hour": 1, "minute": 26}
